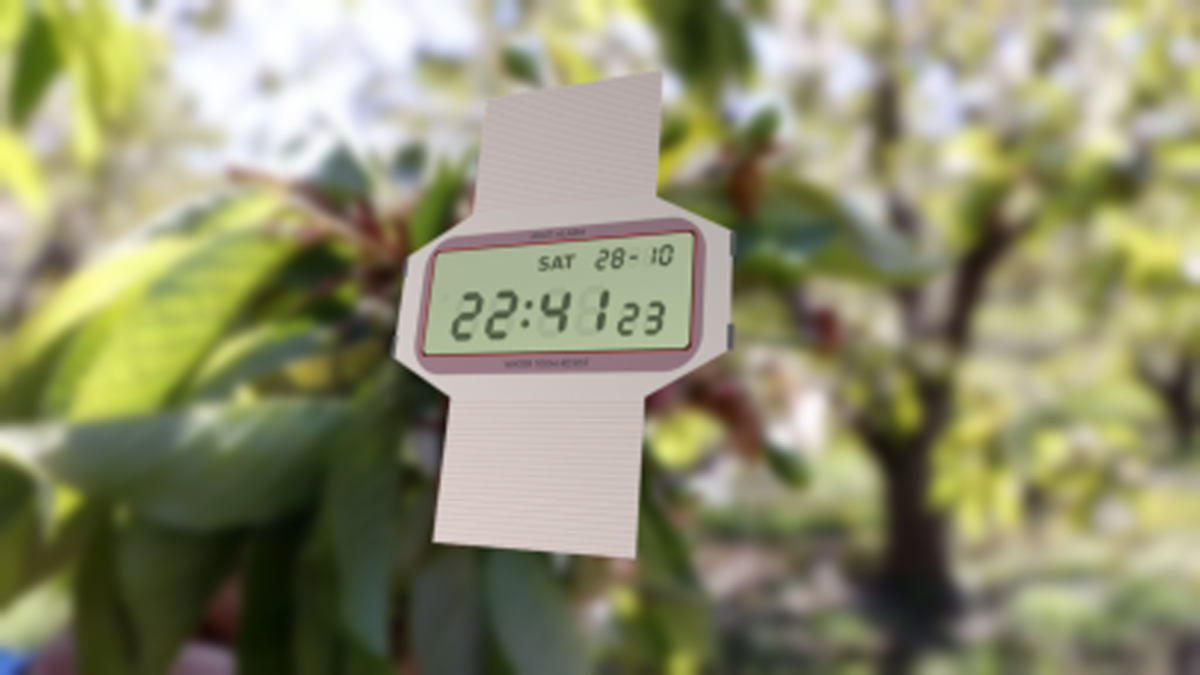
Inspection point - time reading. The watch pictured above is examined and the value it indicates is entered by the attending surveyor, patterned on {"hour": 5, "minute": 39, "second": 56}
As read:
{"hour": 22, "minute": 41, "second": 23}
